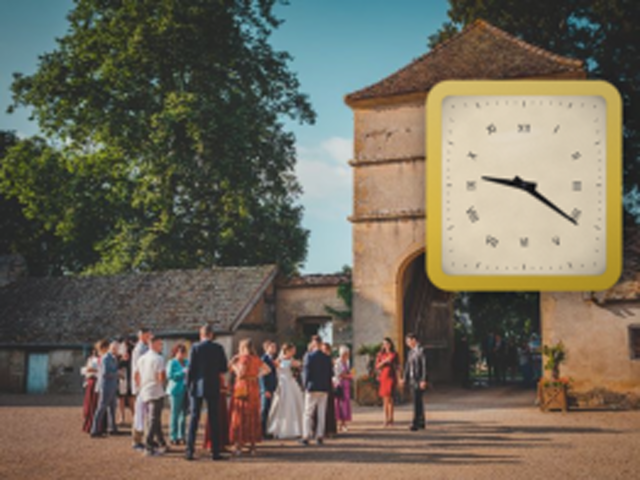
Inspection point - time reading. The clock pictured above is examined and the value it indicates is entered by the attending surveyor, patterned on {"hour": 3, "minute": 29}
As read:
{"hour": 9, "minute": 21}
